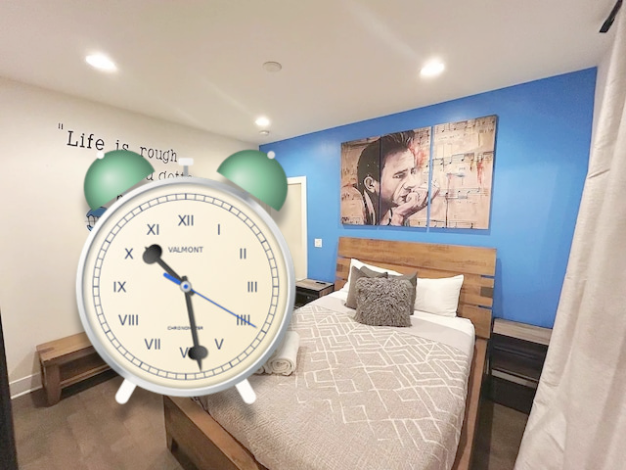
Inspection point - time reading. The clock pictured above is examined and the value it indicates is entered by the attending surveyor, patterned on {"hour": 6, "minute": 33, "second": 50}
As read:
{"hour": 10, "minute": 28, "second": 20}
